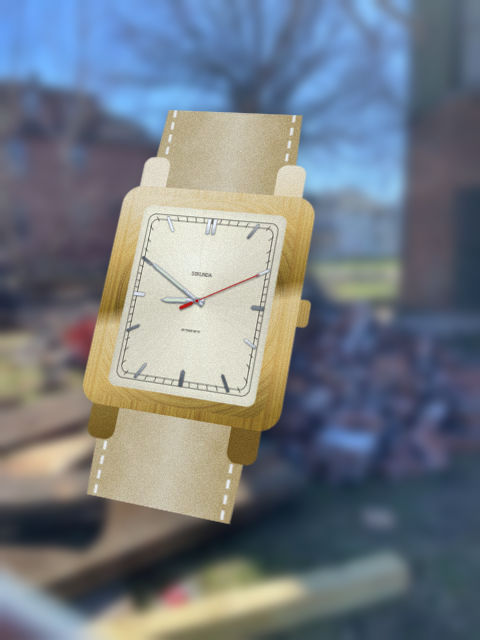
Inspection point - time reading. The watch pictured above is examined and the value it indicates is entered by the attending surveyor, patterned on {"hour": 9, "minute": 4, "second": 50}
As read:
{"hour": 8, "minute": 50, "second": 10}
